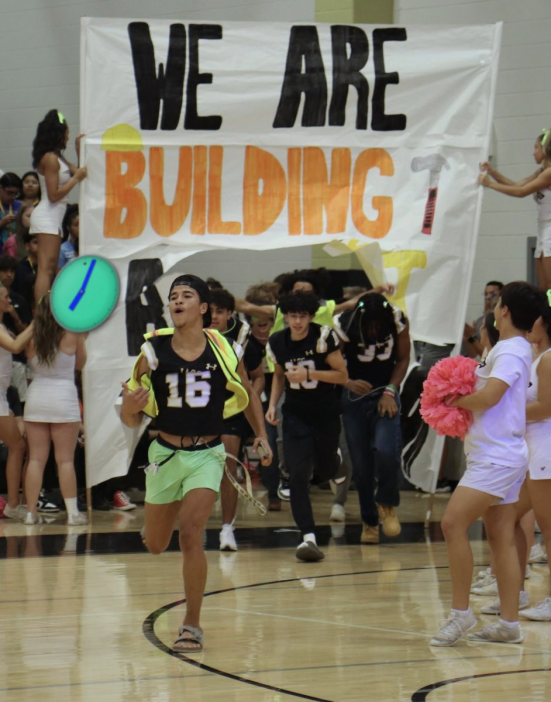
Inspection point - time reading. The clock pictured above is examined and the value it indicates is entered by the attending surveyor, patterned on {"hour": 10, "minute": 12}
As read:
{"hour": 7, "minute": 3}
